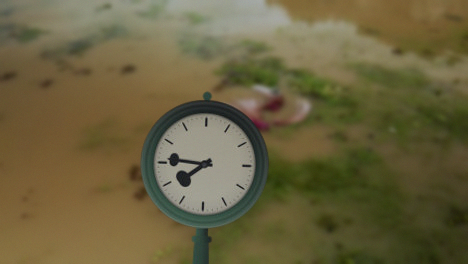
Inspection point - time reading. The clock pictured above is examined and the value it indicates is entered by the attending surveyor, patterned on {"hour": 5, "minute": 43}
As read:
{"hour": 7, "minute": 46}
